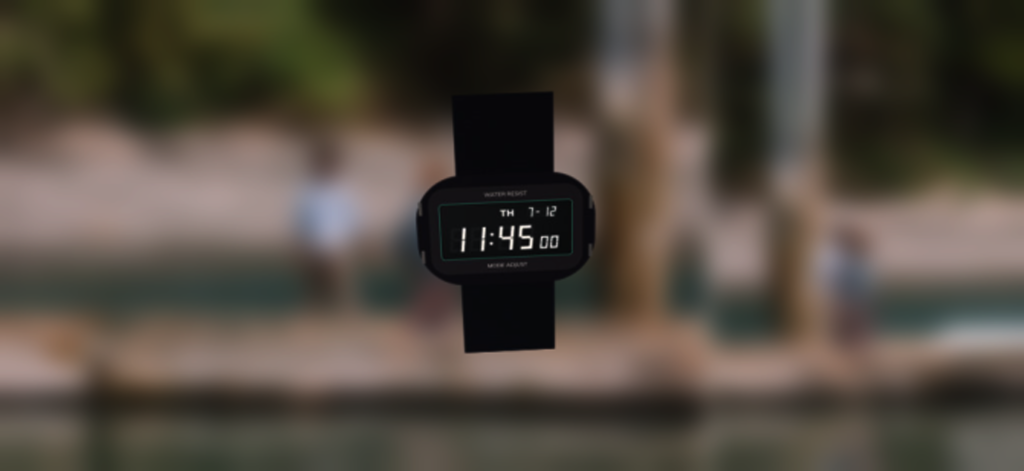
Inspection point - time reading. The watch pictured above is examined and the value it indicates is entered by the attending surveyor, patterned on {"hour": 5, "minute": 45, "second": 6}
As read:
{"hour": 11, "minute": 45, "second": 0}
